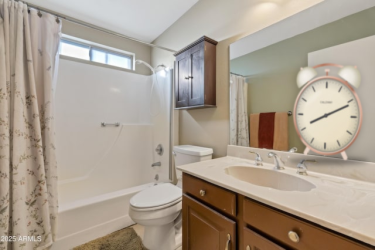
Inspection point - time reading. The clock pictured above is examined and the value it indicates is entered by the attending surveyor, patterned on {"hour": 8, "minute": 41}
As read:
{"hour": 8, "minute": 11}
